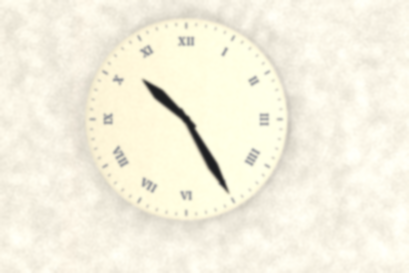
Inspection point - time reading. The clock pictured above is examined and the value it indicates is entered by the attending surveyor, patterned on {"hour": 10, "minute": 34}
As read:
{"hour": 10, "minute": 25}
